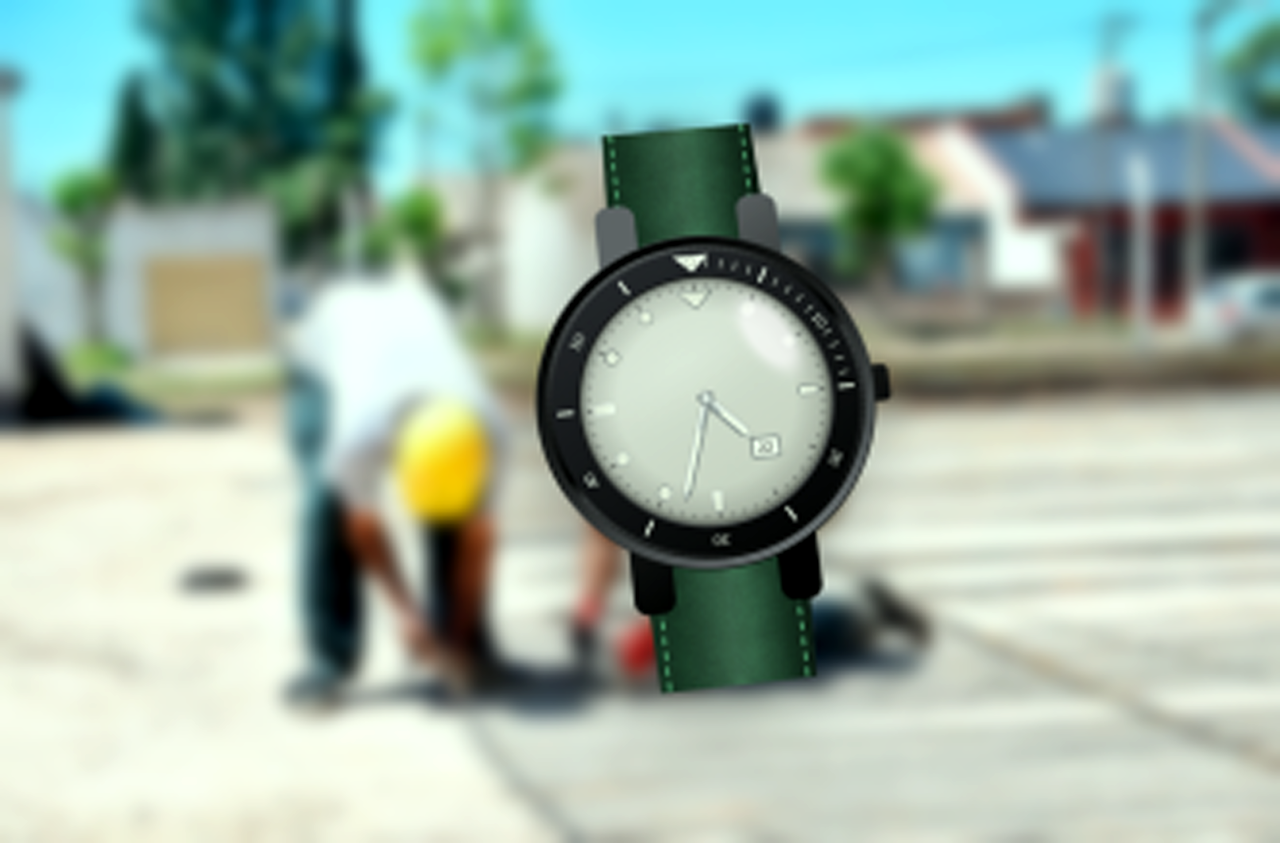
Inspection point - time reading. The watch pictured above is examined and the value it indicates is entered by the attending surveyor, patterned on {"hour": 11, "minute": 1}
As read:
{"hour": 4, "minute": 33}
